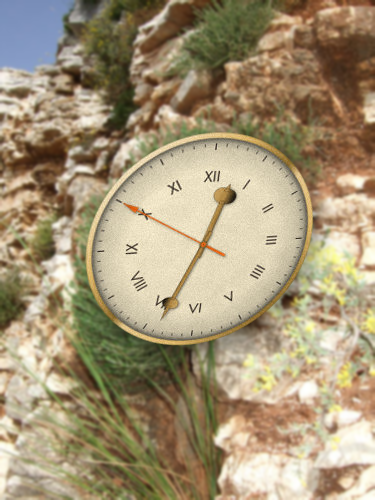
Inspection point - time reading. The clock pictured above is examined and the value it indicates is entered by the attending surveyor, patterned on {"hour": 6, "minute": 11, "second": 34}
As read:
{"hour": 12, "minute": 33, "second": 50}
